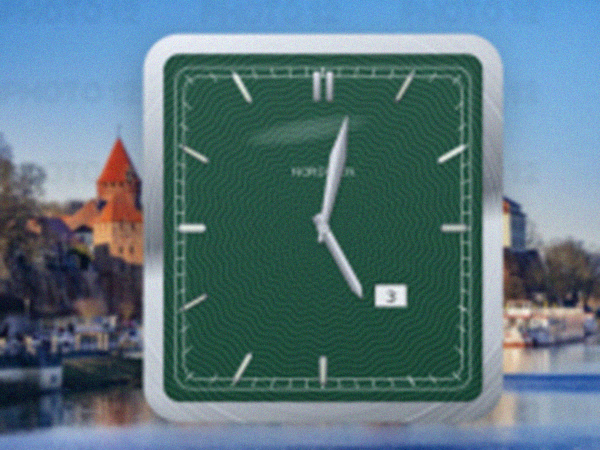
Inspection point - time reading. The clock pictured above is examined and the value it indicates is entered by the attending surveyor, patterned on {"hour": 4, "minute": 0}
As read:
{"hour": 5, "minute": 2}
